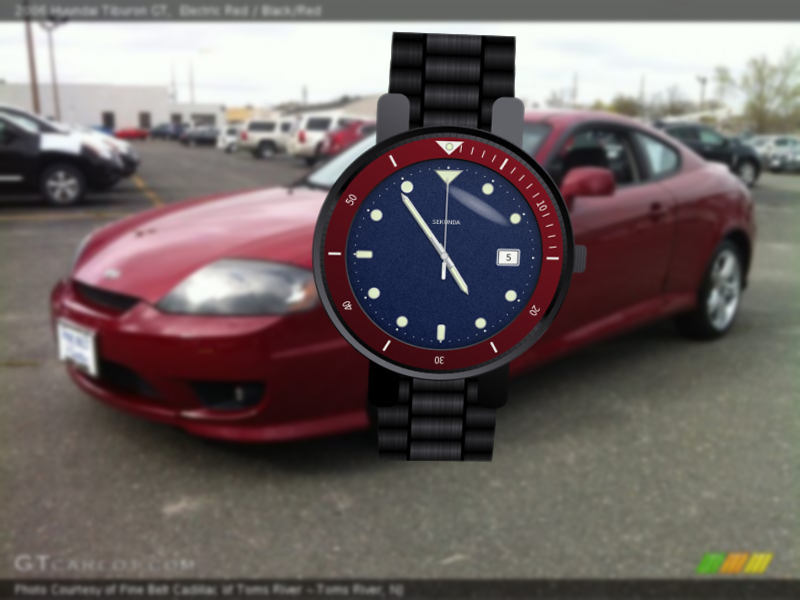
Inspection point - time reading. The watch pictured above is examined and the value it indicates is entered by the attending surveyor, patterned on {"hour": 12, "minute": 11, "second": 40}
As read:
{"hour": 4, "minute": 54, "second": 0}
